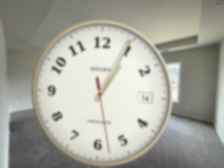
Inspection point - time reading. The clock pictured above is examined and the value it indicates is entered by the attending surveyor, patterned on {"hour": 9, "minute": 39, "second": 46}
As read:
{"hour": 1, "minute": 4, "second": 28}
